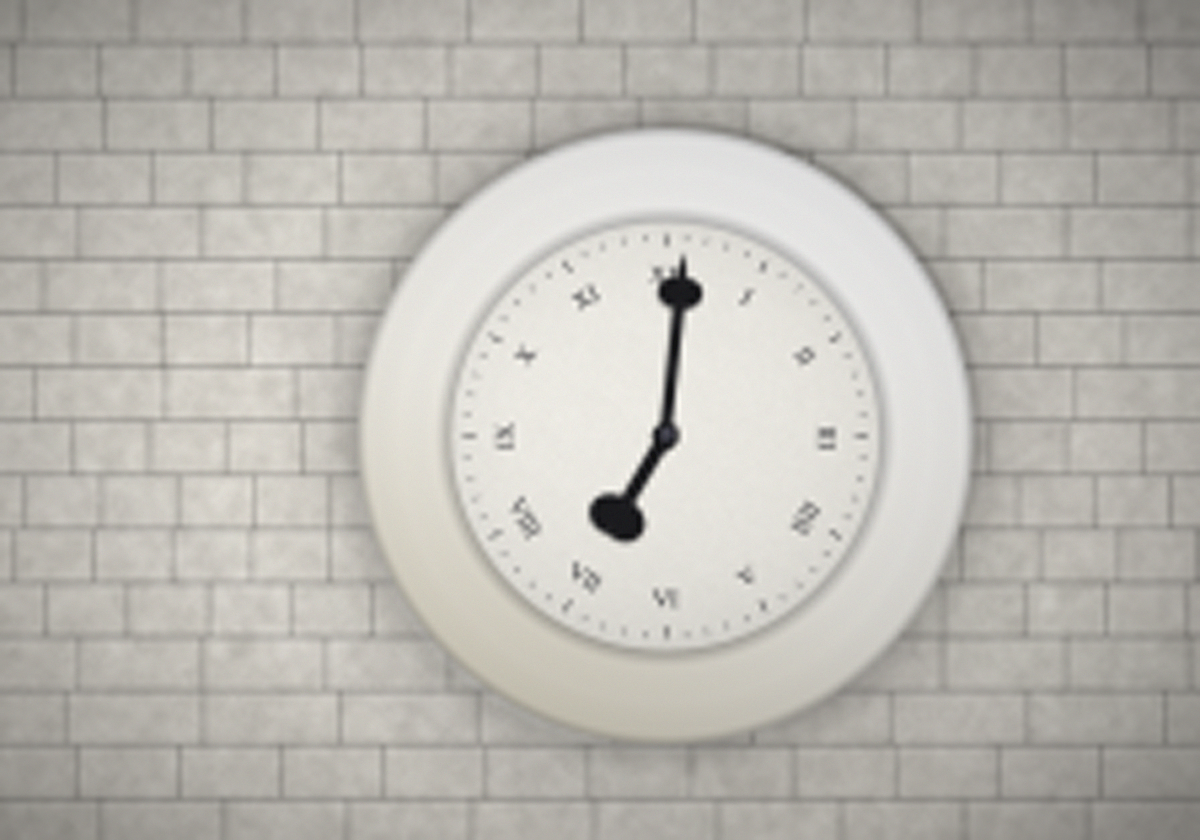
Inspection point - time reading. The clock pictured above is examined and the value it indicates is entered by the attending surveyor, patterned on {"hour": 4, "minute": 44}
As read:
{"hour": 7, "minute": 1}
